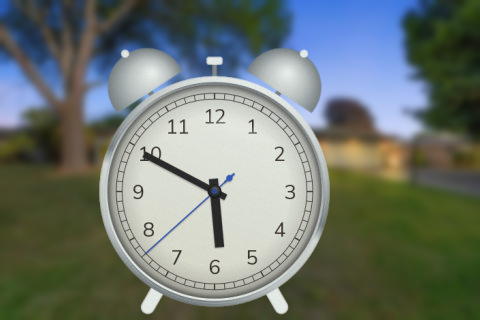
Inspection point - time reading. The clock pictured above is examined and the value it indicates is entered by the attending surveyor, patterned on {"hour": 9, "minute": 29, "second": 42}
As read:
{"hour": 5, "minute": 49, "second": 38}
